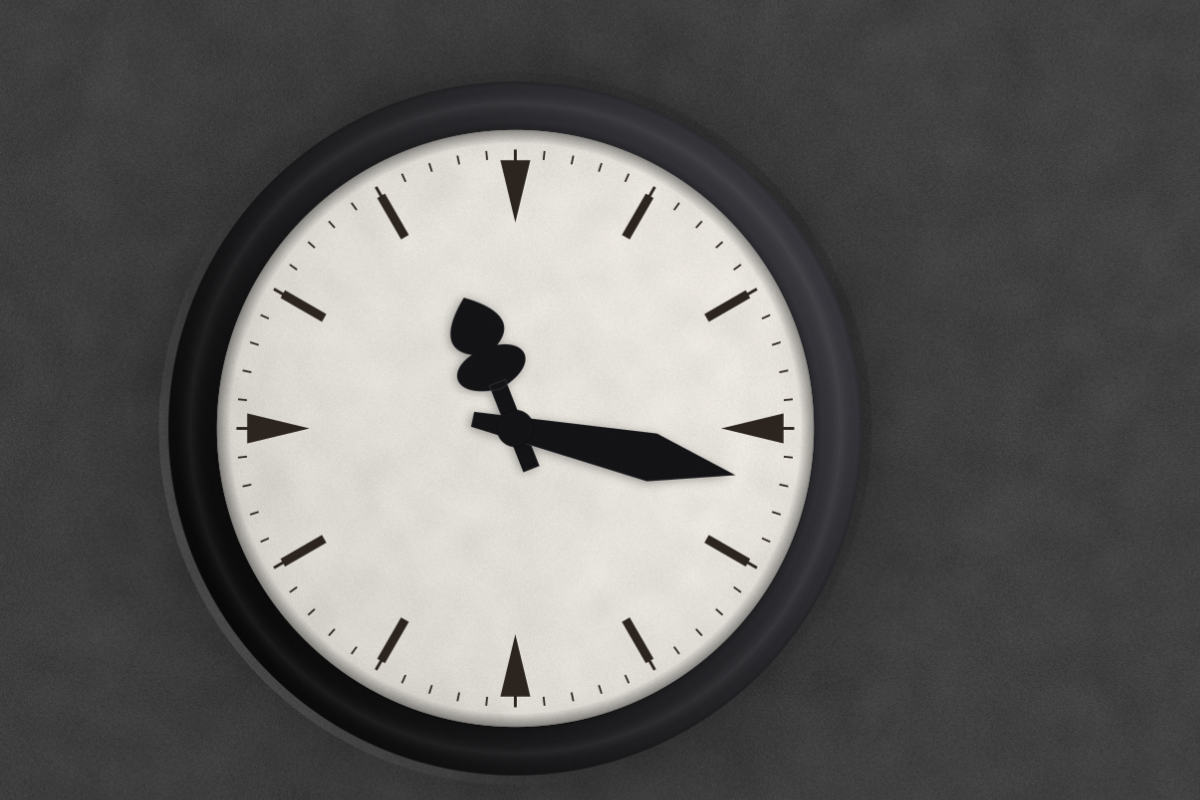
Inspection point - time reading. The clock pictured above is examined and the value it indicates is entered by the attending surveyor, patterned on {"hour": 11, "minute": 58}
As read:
{"hour": 11, "minute": 17}
